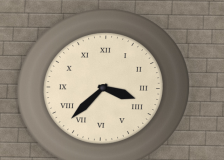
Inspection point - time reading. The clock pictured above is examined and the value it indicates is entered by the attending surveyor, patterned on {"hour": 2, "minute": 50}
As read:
{"hour": 3, "minute": 37}
